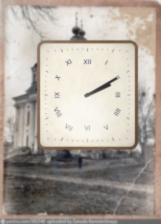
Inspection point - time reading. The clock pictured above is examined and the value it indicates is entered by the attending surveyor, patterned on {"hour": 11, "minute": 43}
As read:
{"hour": 2, "minute": 10}
